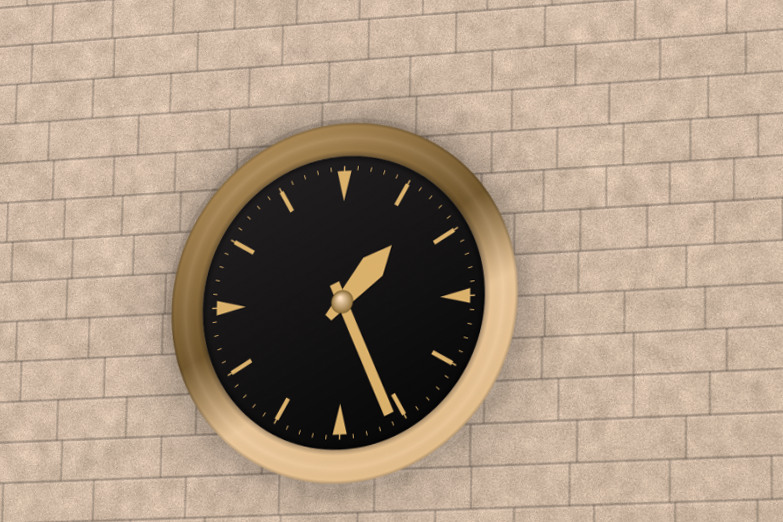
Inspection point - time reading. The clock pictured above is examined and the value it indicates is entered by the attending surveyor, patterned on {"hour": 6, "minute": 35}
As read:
{"hour": 1, "minute": 26}
